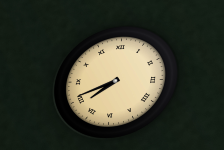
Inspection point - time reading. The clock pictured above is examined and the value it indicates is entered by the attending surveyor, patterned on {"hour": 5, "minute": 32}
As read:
{"hour": 7, "minute": 41}
